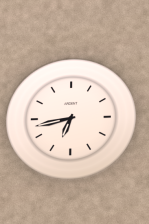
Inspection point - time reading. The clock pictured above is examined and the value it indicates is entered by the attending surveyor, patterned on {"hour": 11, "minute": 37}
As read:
{"hour": 6, "minute": 43}
